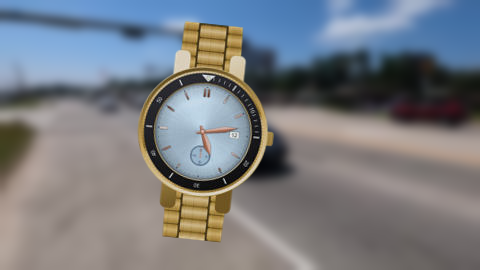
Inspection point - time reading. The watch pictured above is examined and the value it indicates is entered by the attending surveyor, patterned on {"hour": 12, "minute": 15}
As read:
{"hour": 5, "minute": 13}
